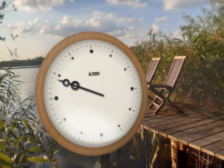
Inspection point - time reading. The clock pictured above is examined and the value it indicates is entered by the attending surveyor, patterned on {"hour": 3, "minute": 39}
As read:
{"hour": 9, "minute": 49}
